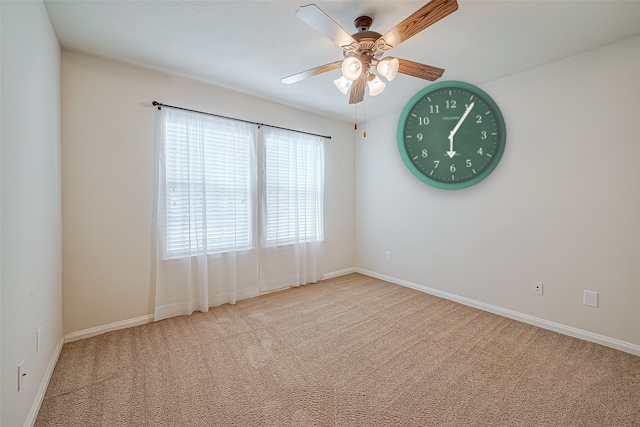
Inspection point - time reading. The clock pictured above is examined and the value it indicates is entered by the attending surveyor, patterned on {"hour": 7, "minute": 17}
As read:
{"hour": 6, "minute": 6}
